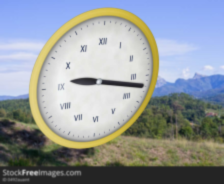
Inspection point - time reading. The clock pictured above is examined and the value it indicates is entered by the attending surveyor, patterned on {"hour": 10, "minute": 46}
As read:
{"hour": 9, "minute": 17}
